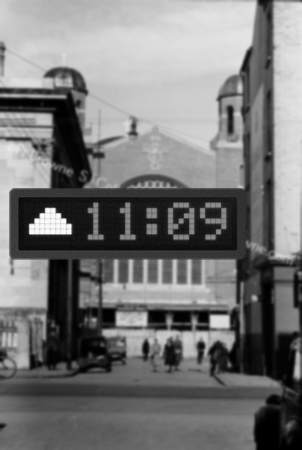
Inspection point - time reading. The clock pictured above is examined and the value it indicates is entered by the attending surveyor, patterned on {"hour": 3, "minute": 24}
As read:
{"hour": 11, "minute": 9}
